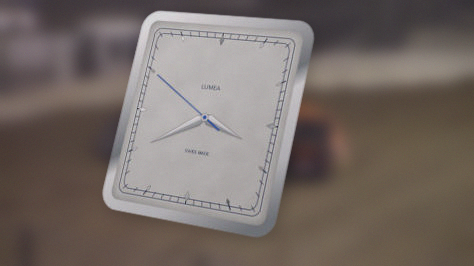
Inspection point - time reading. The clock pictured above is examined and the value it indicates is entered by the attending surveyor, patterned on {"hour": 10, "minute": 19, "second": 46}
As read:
{"hour": 3, "minute": 39, "second": 50}
